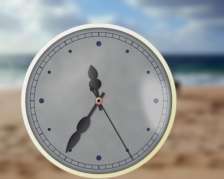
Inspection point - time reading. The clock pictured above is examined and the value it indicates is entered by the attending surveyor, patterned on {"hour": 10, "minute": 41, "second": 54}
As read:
{"hour": 11, "minute": 35, "second": 25}
